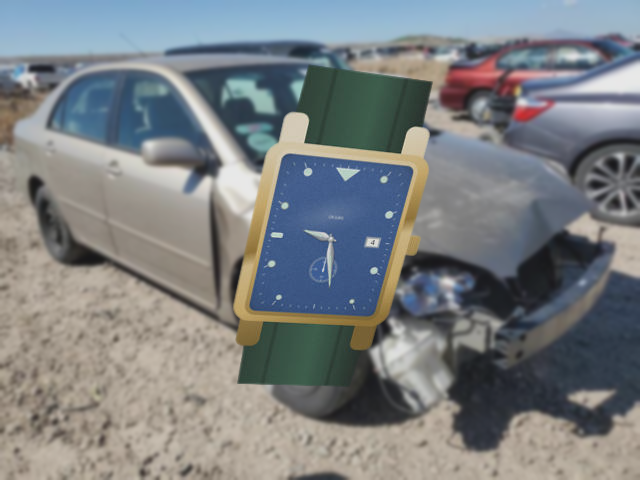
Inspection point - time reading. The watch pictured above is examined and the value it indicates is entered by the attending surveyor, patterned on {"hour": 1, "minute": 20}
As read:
{"hour": 9, "minute": 28}
